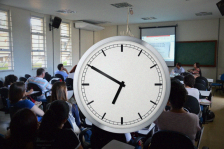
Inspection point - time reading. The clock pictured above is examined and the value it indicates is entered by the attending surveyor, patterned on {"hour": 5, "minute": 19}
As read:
{"hour": 6, "minute": 50}
